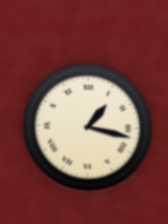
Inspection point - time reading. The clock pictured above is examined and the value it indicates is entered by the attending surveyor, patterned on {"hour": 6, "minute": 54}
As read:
{"hour": 1, "minute": 17}
